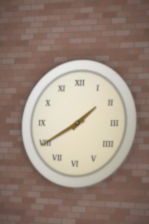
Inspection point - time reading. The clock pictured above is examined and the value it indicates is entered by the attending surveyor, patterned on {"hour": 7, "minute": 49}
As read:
{"hour": 1, "minute": 40}
